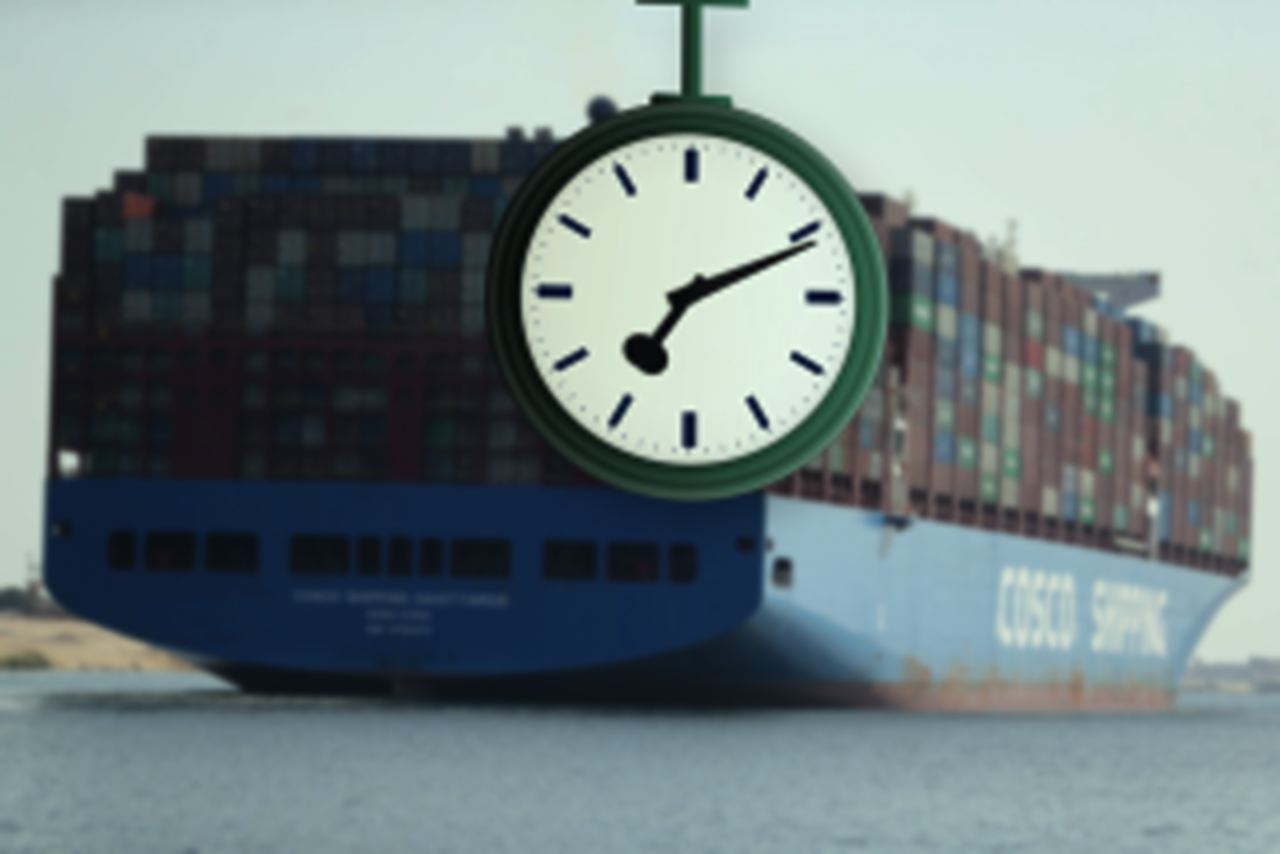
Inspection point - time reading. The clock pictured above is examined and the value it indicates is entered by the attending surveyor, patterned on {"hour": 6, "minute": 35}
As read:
{"hour": 7, "minute": 11}
